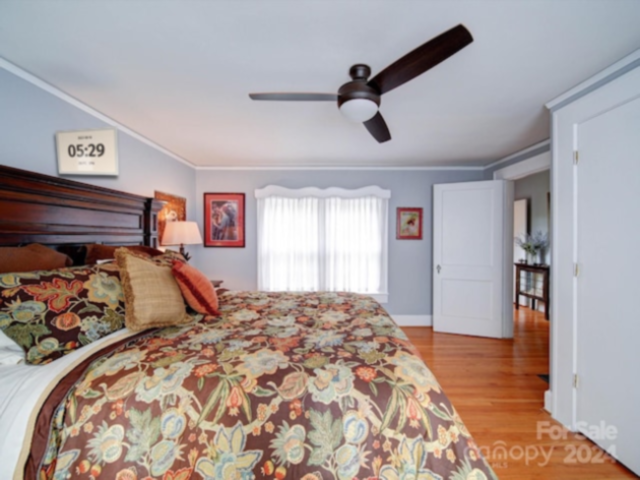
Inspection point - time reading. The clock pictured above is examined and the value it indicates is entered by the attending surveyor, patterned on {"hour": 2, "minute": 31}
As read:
{"hour": 5, "minute": 29}
